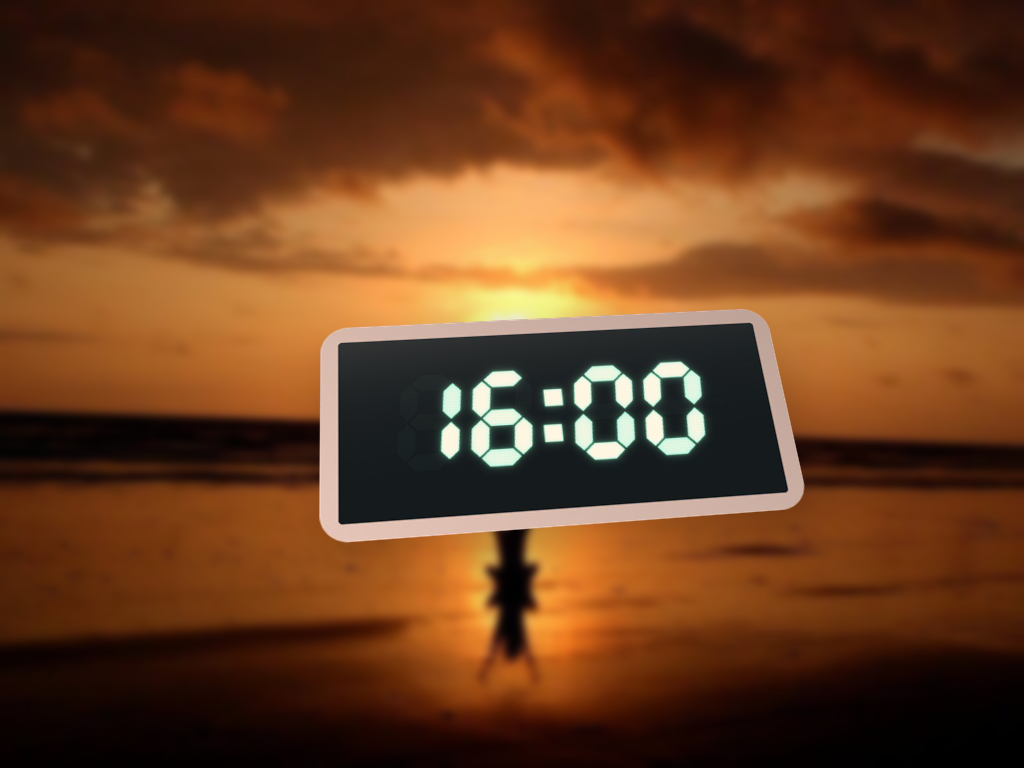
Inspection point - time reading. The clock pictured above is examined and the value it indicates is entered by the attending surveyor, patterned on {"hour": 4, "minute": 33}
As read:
{"hour": 16, "minute": 0}
